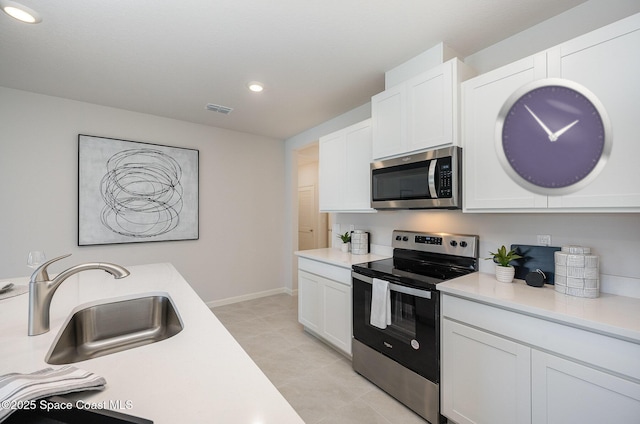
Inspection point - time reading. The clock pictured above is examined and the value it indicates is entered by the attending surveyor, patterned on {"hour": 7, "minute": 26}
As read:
{"hour": 1, "minute": 53}
